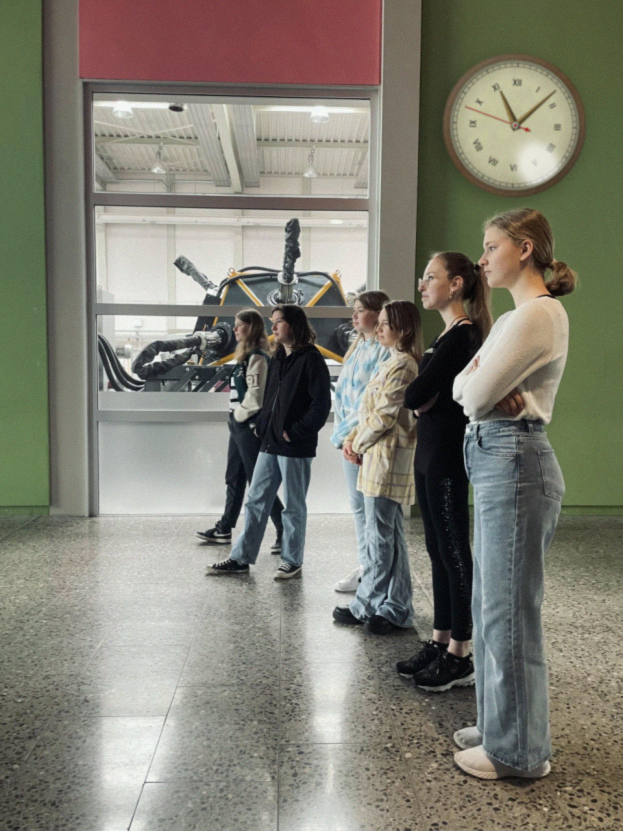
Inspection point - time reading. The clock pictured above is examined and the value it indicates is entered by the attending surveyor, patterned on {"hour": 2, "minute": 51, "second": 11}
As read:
{"hour": 11, "minute": 7, "second": 48}
